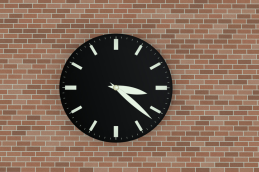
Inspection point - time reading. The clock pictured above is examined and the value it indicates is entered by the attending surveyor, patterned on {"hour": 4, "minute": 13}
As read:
{"hour": 3, "minute": 22}
